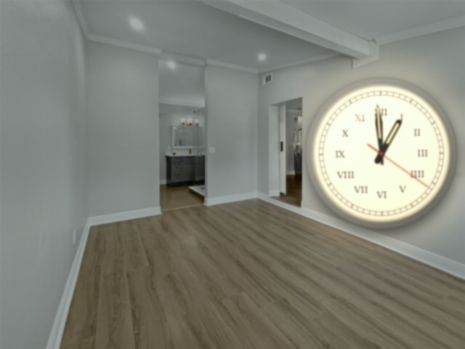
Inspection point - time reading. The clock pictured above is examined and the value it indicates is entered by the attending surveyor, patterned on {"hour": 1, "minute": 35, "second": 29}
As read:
{"hour": 12, "minute": 59, "second": 21}
